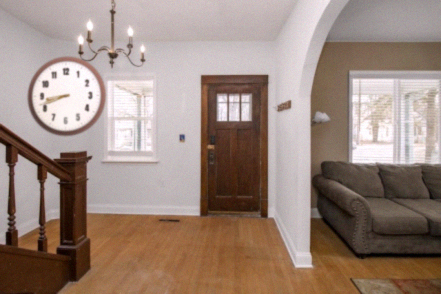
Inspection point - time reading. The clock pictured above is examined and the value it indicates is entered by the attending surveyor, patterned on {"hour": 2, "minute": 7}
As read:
{"hour": 8, "minute": 42}
